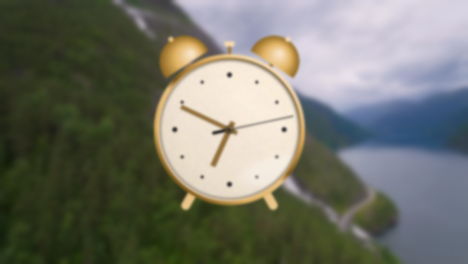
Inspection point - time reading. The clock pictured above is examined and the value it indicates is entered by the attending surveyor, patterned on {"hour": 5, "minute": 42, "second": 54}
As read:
{"hour": 6, "minute": 49, "second": 13}
